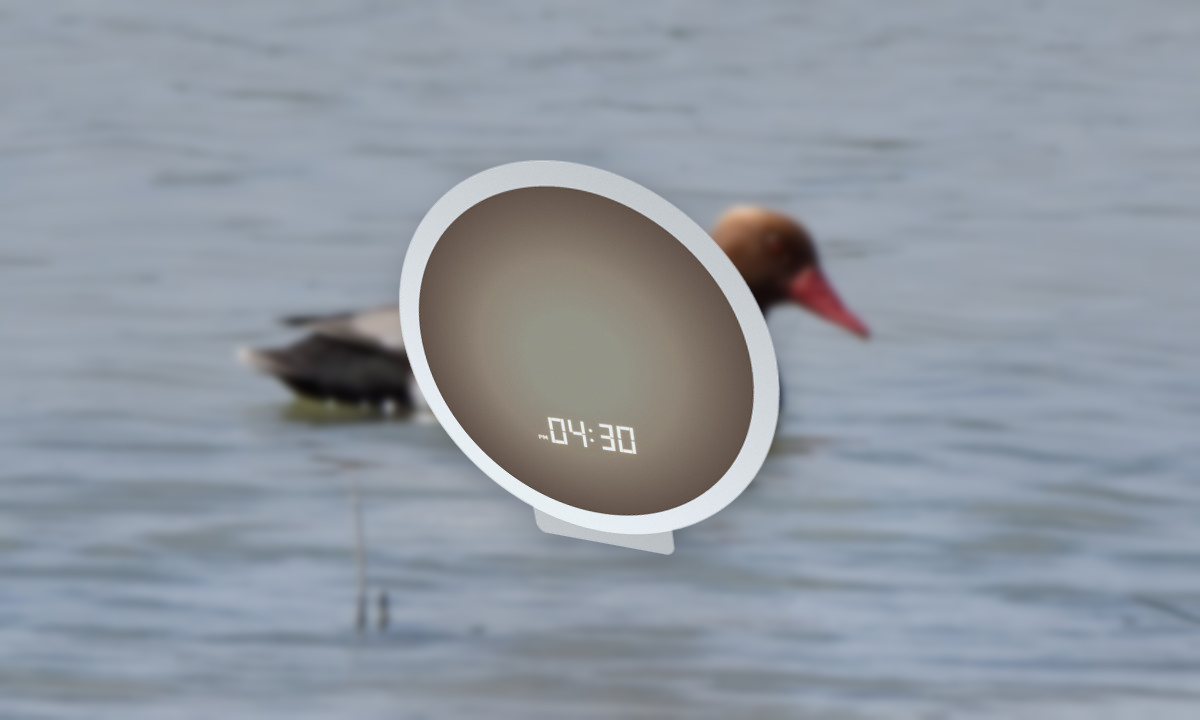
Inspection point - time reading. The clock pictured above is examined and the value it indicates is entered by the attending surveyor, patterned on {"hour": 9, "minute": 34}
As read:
{"hour": 4, "minute": 30}
